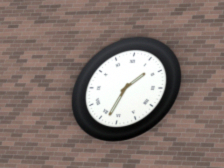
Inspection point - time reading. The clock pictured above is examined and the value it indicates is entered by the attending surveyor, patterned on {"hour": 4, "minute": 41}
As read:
{"hour": 1, "minute": 33}
